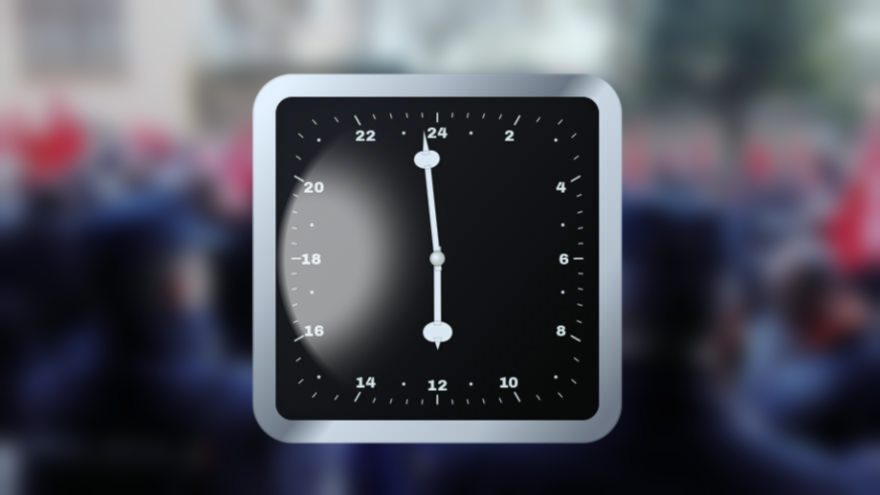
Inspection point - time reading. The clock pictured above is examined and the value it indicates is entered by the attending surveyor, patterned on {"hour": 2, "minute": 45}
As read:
{"hour": 11, "minute": 59}
